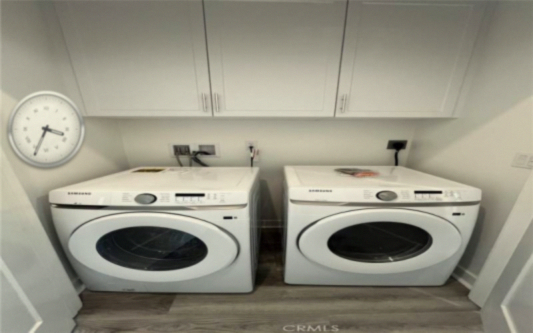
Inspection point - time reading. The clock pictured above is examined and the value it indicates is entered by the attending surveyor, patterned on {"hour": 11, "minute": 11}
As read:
{"hour": 3, "minute": 34}
